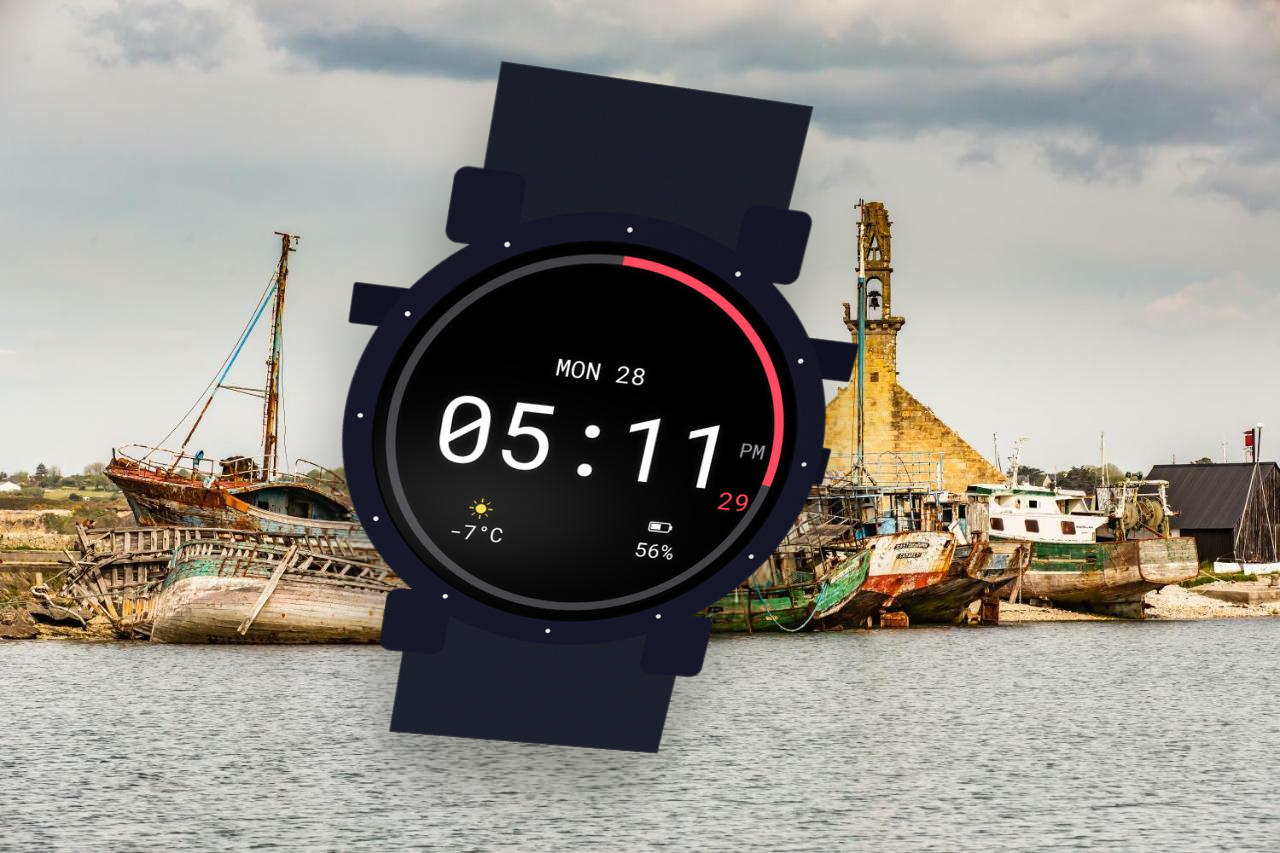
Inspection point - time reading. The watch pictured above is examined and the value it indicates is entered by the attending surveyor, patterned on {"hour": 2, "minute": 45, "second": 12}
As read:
{"hour": 5, "minute": 11, "second": 29}
